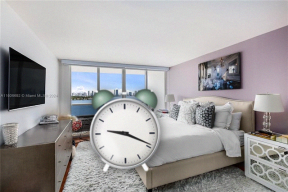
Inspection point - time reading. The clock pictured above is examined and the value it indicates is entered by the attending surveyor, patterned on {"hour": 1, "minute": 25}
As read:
{"hour": 9, "minute": 19}
